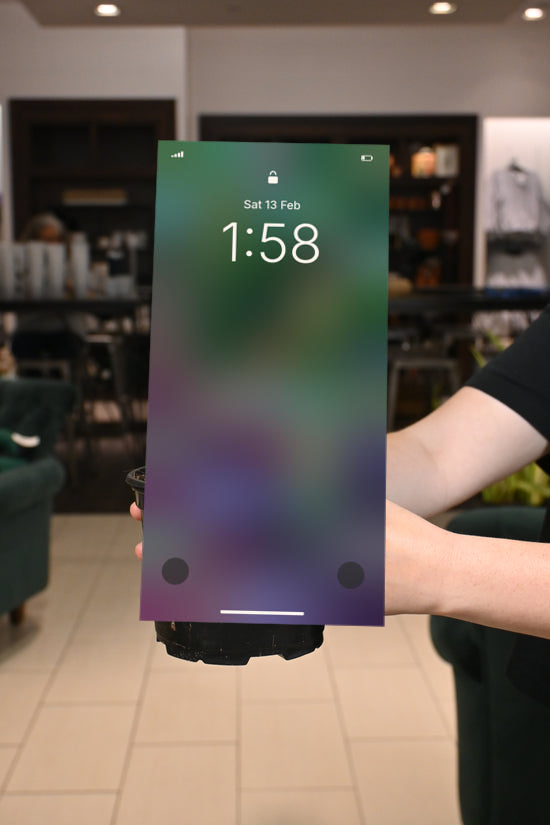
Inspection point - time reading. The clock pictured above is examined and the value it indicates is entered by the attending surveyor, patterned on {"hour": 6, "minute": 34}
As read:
{"hour": 1, "minute": 58}
